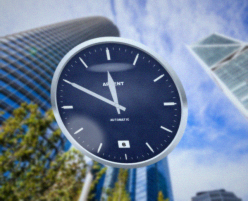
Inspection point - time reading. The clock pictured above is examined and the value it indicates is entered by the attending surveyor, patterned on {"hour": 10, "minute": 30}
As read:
{"hour": 11, "minute": 50}
